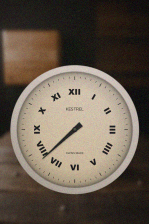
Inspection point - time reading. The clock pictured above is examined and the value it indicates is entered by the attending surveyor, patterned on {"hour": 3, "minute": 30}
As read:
{"hour": 7, "minute": 38}
